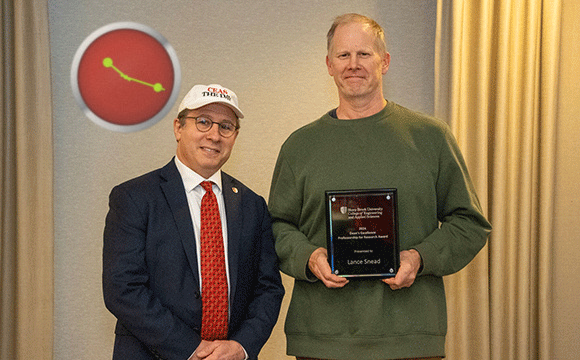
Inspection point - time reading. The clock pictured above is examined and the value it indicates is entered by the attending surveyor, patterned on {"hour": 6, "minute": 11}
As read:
{"hour": 10, "minute": 18}
